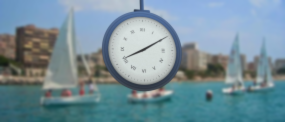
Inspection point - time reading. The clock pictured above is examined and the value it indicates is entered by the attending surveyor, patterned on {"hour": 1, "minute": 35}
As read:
{"hour": 8, "minute": 10}
